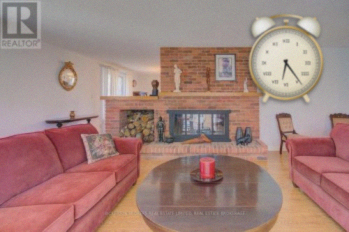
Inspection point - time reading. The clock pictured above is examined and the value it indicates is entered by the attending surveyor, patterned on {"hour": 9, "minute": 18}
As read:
{"hour": 6, "minute": 24}
